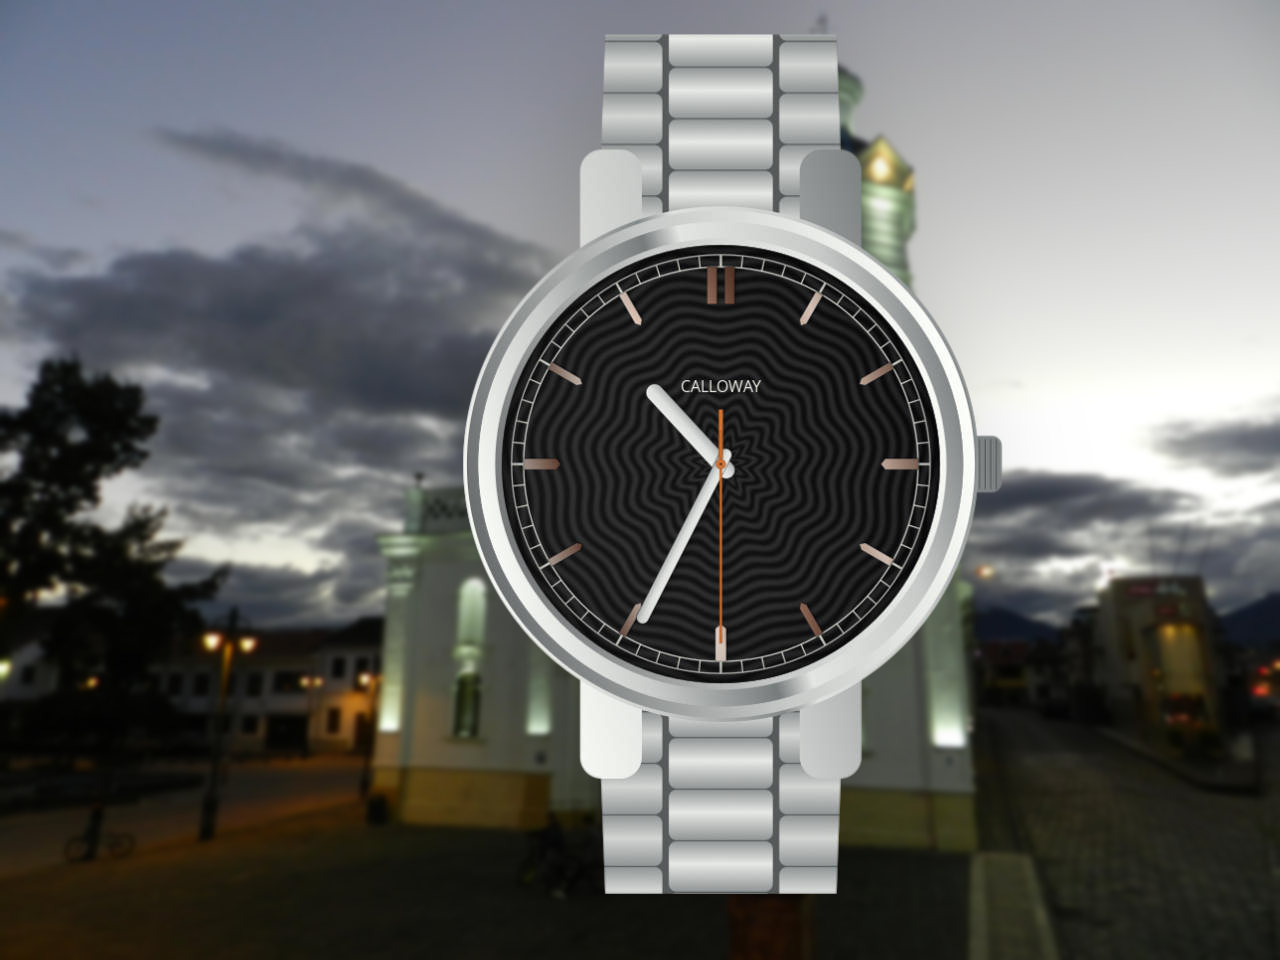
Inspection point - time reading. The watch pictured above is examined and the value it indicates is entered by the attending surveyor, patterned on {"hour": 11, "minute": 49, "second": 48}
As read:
{"hour": 10, "minute": 34, "second": 30}
